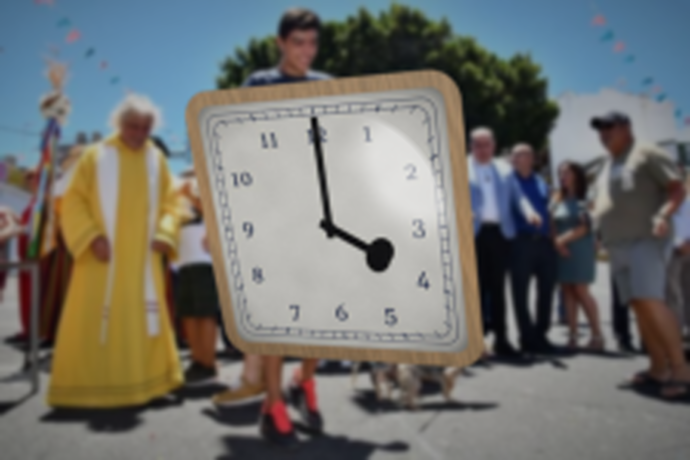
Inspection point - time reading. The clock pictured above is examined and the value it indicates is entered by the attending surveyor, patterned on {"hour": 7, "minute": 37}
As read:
{"hour": 4, "minute": 0}
